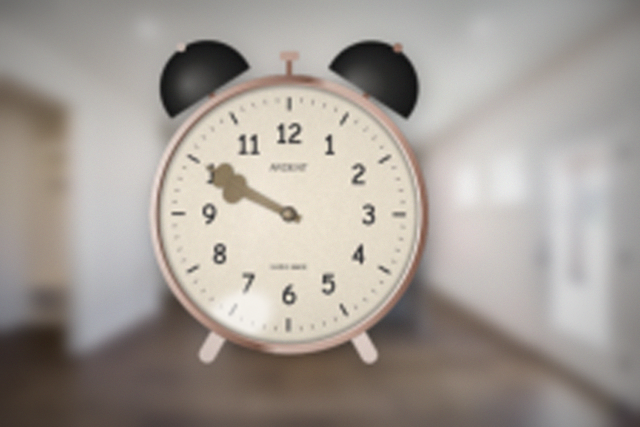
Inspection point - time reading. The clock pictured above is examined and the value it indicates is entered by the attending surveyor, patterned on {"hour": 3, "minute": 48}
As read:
{"hour": 9, "minute": 50}
